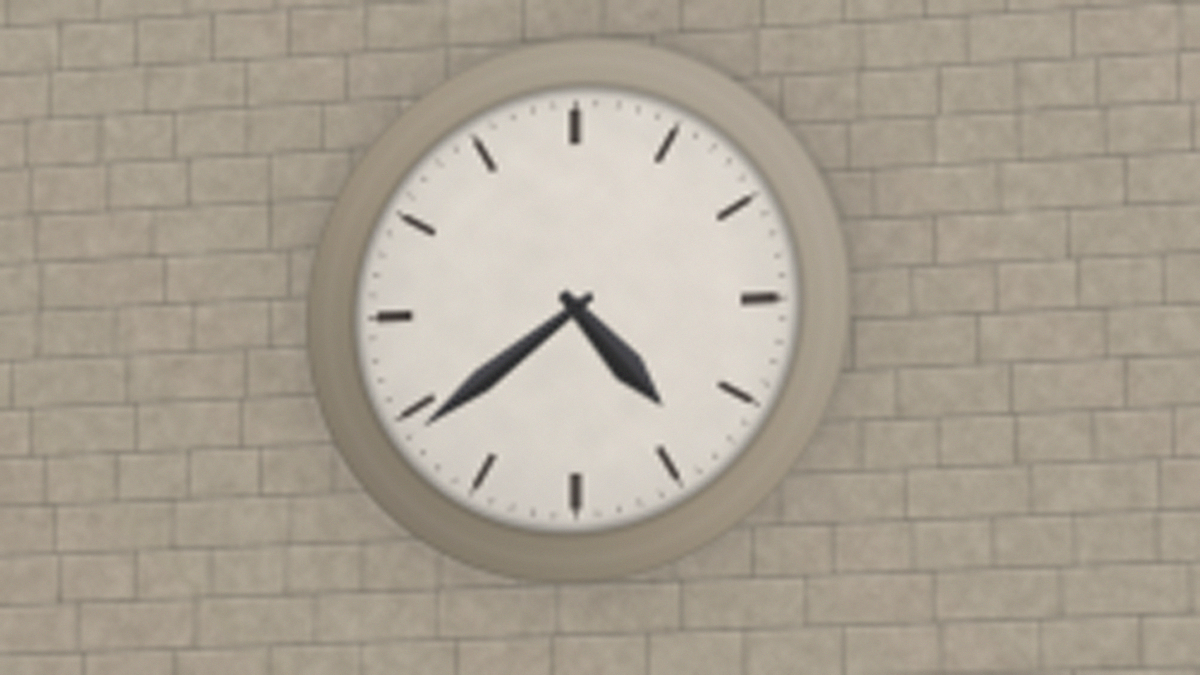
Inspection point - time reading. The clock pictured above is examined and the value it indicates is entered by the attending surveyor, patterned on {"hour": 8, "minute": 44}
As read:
{"hour": 4, "minute": 39}
